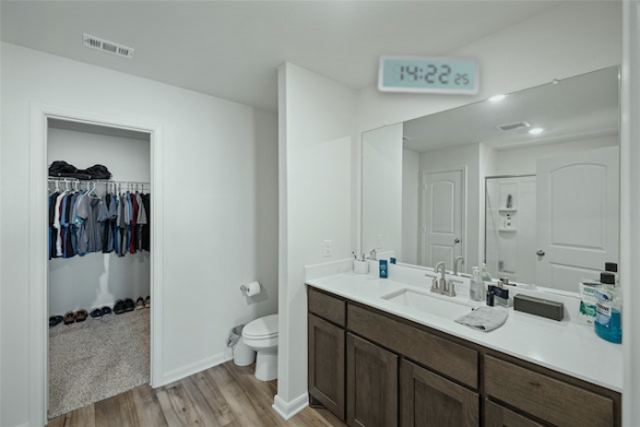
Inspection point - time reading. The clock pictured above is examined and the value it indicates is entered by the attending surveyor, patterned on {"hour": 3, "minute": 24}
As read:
{"hour": 14, "minute": 22}
